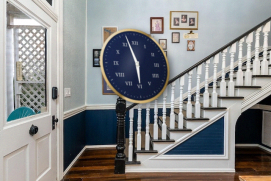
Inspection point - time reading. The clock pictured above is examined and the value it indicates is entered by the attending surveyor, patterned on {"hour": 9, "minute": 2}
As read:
{"hour": 5, "minute": 57}
